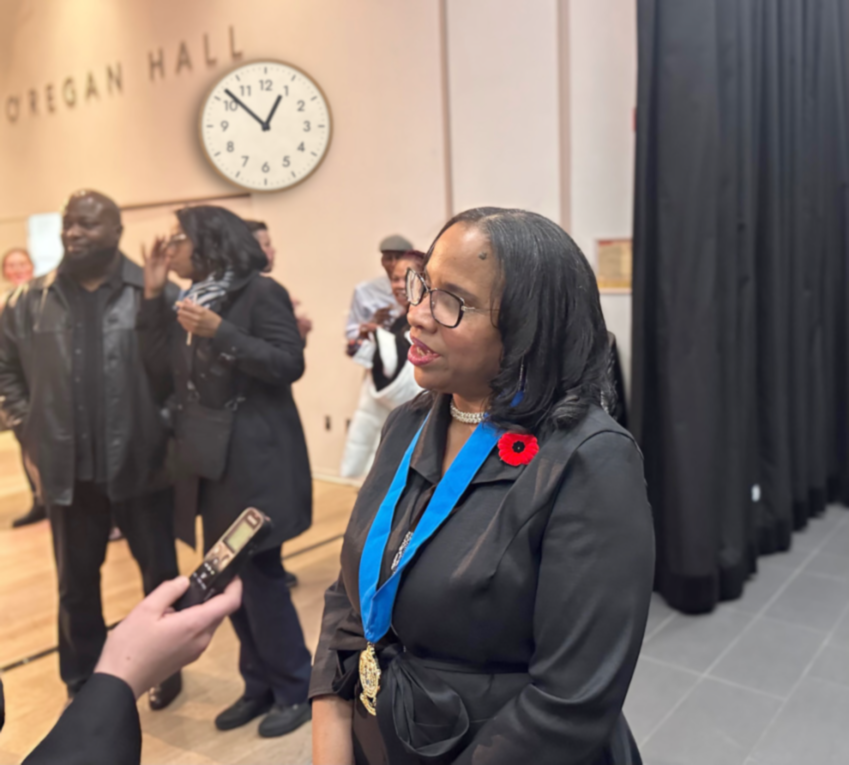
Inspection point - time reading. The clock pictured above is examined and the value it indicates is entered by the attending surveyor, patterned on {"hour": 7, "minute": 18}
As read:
{"hour": 12, "minute": 52}
